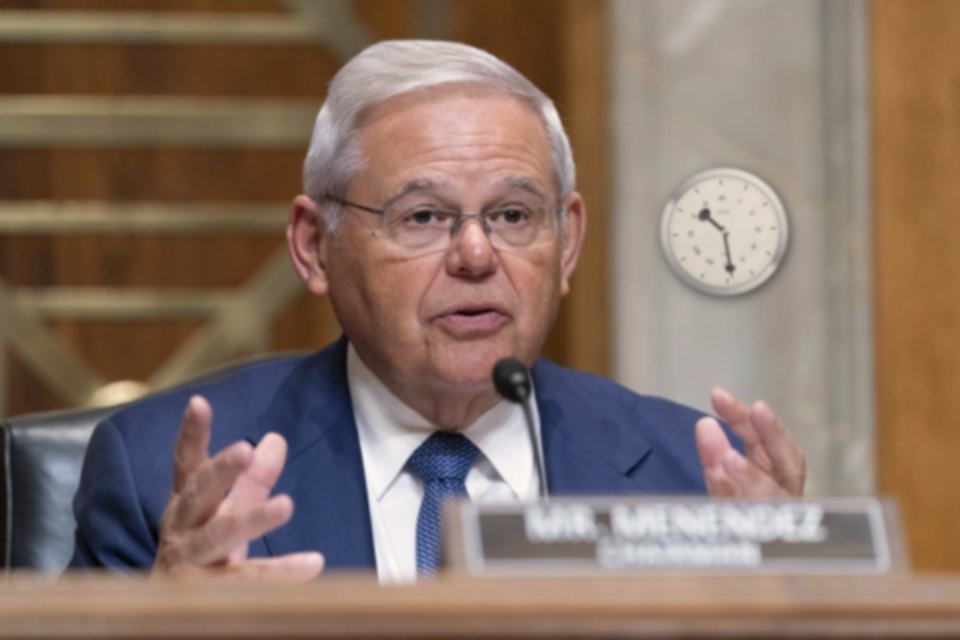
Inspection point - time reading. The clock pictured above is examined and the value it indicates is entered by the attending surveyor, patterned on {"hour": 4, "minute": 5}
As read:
{"hour": 10, "minute": 29}
